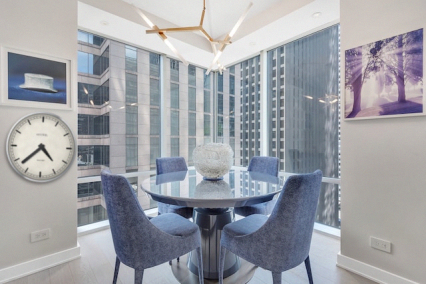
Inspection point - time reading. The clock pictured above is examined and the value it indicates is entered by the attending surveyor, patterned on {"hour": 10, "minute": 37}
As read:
{"hour": 4, "minute": 38}
